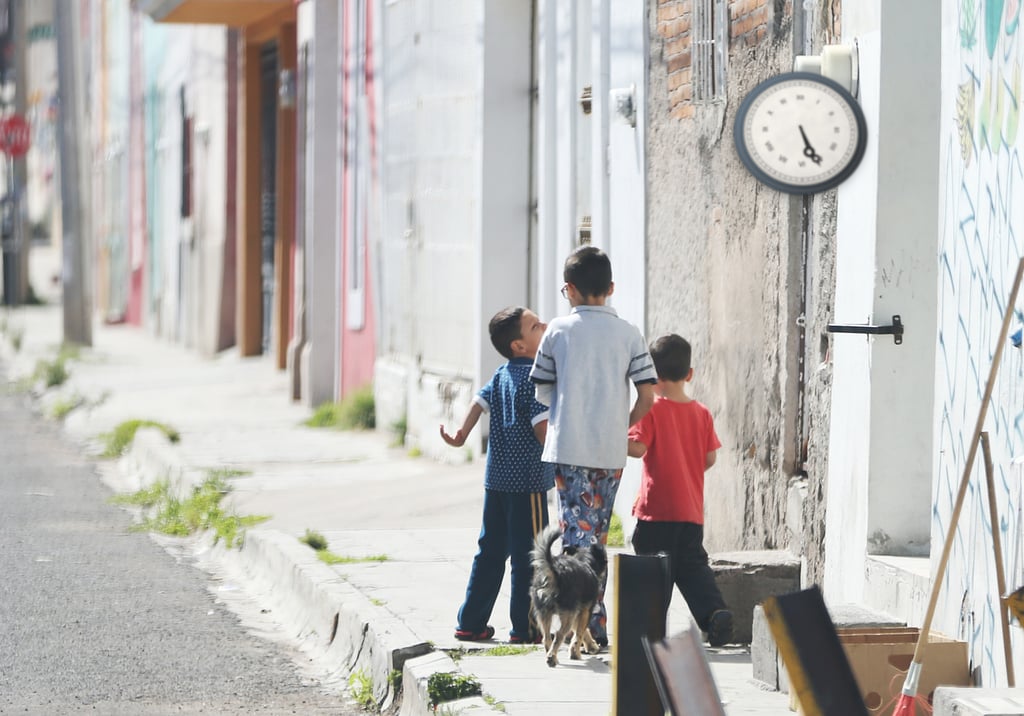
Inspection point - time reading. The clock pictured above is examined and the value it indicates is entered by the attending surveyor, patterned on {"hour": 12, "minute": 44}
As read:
{"hour": 5, "minute": 26}
